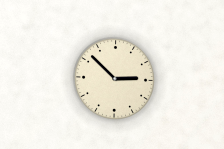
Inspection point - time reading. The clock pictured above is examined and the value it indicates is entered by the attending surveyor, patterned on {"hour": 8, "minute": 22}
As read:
{"hour": 2, "minute": 52}
